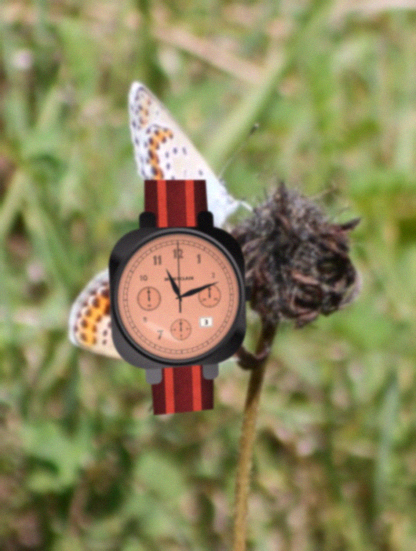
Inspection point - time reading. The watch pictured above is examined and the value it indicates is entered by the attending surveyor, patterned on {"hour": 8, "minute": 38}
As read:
{"hour": 11, "minute": 12}
